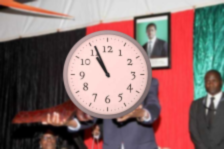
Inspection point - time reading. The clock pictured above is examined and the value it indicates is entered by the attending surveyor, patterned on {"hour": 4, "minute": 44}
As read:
{"hour": 10, "minute": 56}
